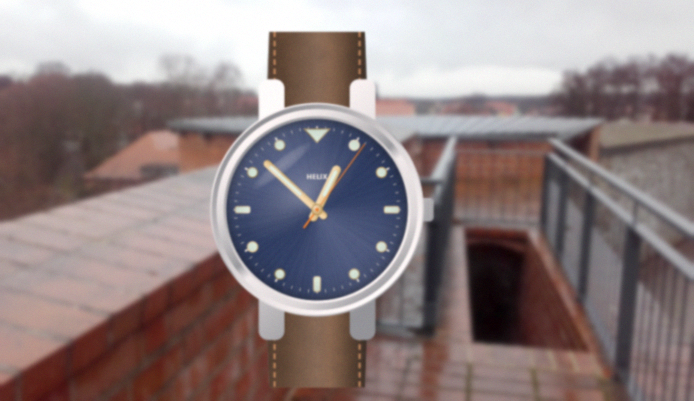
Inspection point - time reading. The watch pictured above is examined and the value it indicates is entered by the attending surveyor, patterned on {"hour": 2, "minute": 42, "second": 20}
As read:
{"hour": 12, "minute": 52, "second": 6}
